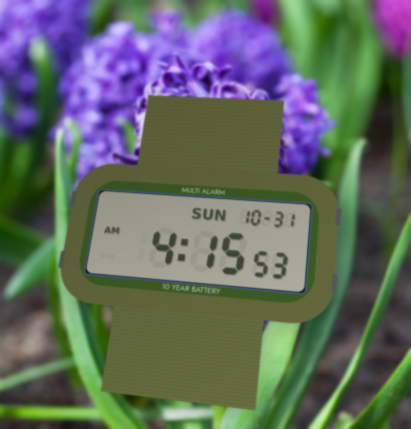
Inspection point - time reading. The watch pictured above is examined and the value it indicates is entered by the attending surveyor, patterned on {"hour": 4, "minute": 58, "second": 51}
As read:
{"hour": 4, "minute": 15, "second": 53}
